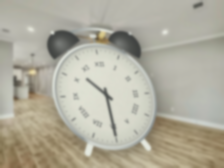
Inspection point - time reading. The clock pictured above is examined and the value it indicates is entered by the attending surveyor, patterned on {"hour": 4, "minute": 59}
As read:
{"hour": 10, "minute": 30}
